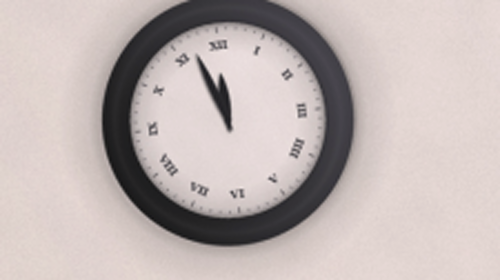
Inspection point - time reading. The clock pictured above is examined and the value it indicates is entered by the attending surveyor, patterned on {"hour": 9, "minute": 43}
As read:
{"hour": 11, "minute": 57}
